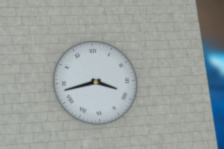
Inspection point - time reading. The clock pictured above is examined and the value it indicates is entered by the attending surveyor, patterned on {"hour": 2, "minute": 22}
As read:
{"hour": 3, "minute": 43}
